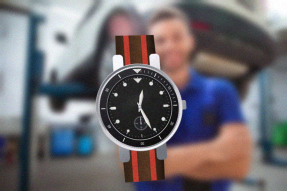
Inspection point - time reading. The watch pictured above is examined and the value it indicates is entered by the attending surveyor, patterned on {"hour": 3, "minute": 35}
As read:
{"hour": 12, "minute": 26}
